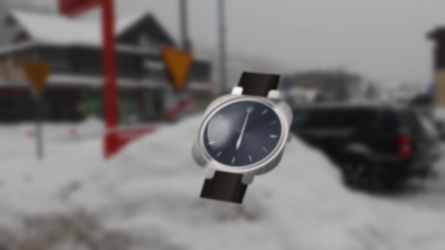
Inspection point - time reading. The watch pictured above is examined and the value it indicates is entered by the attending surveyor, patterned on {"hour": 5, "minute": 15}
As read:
{"hour": 6, "minute": 0}
